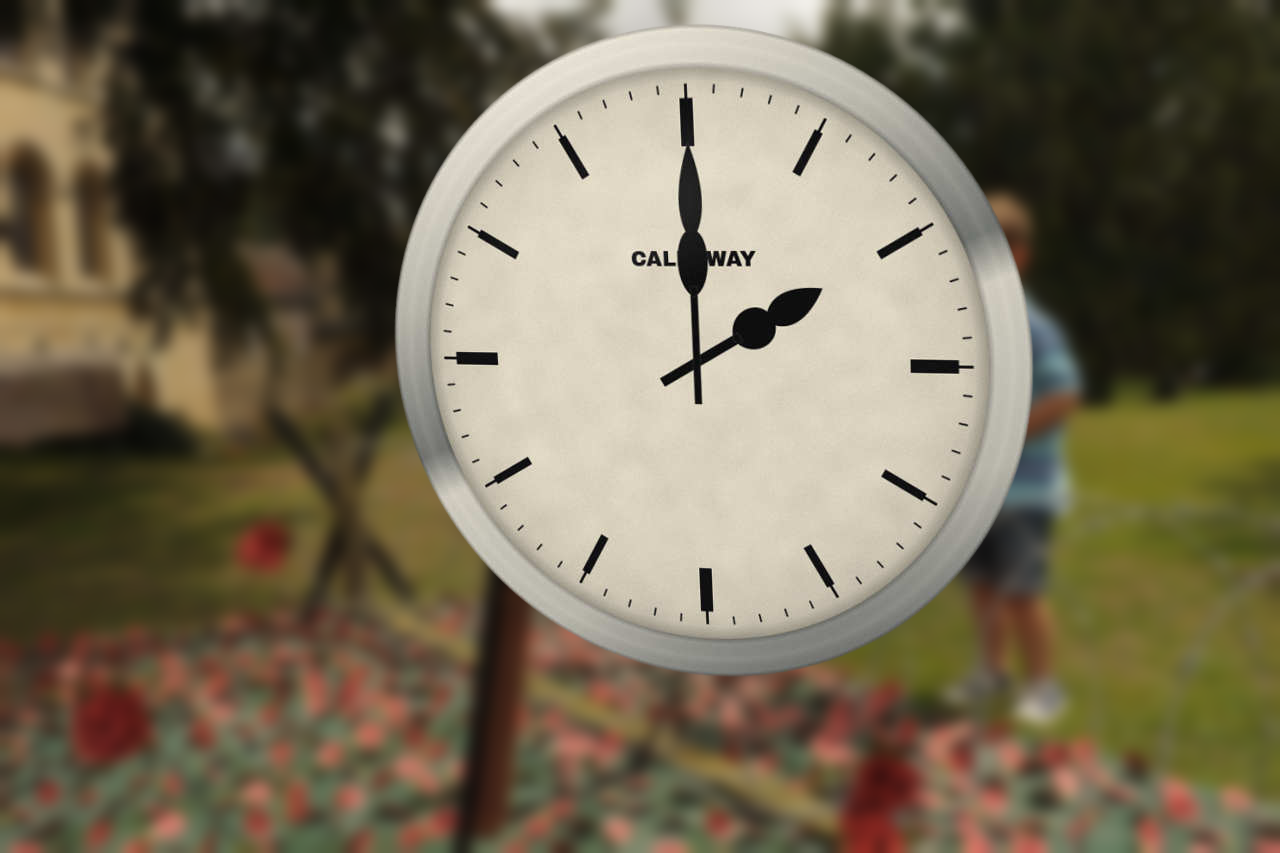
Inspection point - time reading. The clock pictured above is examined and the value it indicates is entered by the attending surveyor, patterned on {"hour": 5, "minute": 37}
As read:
{"hour": 2, "minute": 0}
